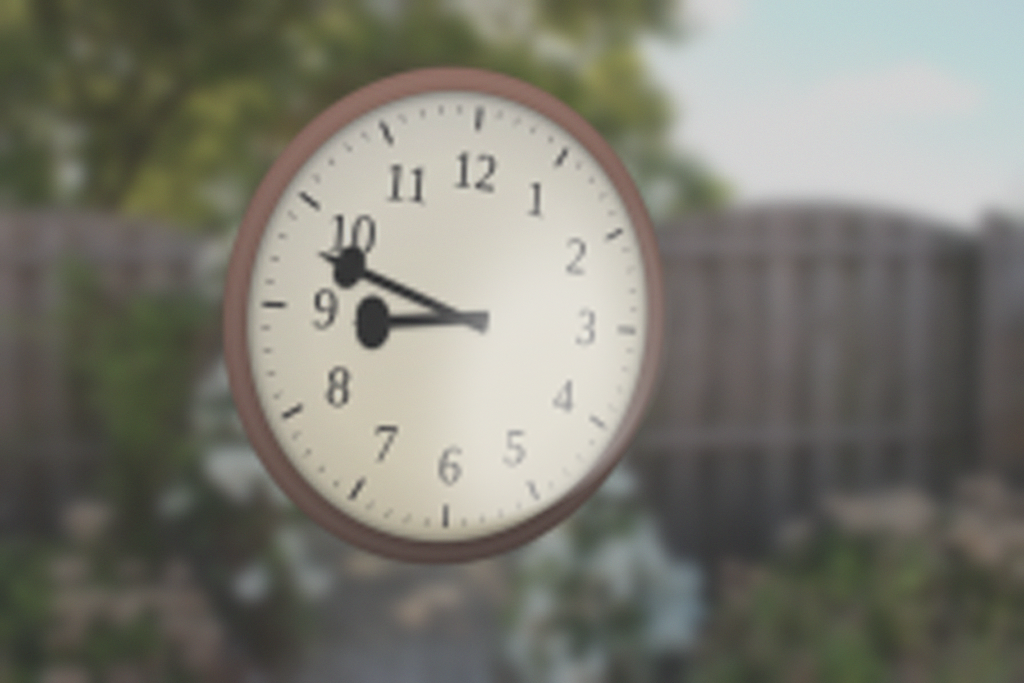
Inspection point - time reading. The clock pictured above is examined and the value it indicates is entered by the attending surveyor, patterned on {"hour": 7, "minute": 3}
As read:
{"hour": 8, "minute": 48}
